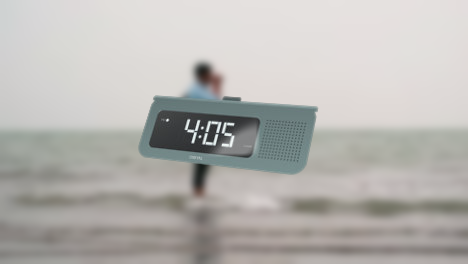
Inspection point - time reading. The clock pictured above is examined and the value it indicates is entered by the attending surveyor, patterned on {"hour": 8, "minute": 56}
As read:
{"hour": 4, "minute": 5}
